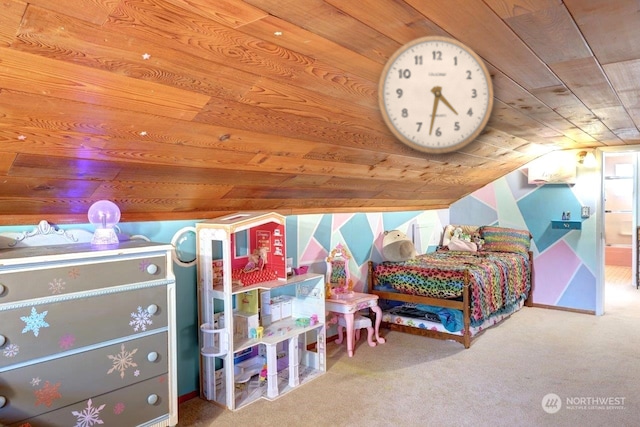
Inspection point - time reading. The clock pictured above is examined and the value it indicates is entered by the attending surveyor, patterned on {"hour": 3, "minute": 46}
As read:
{"hour": 4, "minute": 32}
